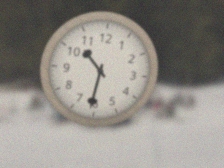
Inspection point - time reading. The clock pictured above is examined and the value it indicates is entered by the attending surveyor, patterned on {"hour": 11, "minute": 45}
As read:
{"hour": 10, "minute": 31}
